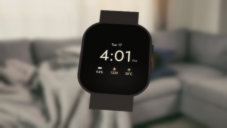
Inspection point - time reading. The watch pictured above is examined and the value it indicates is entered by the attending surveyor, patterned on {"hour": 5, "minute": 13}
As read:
{"hour": 4, "minute": 1}
